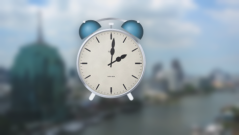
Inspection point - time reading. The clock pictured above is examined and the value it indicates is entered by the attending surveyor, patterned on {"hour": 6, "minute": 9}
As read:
{"hour": 2, "minute": 1}
